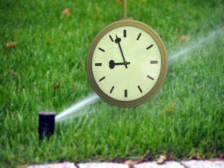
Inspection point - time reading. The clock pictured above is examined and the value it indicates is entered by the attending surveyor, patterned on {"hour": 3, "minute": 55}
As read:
{"hour": 8, "minute": 57}
